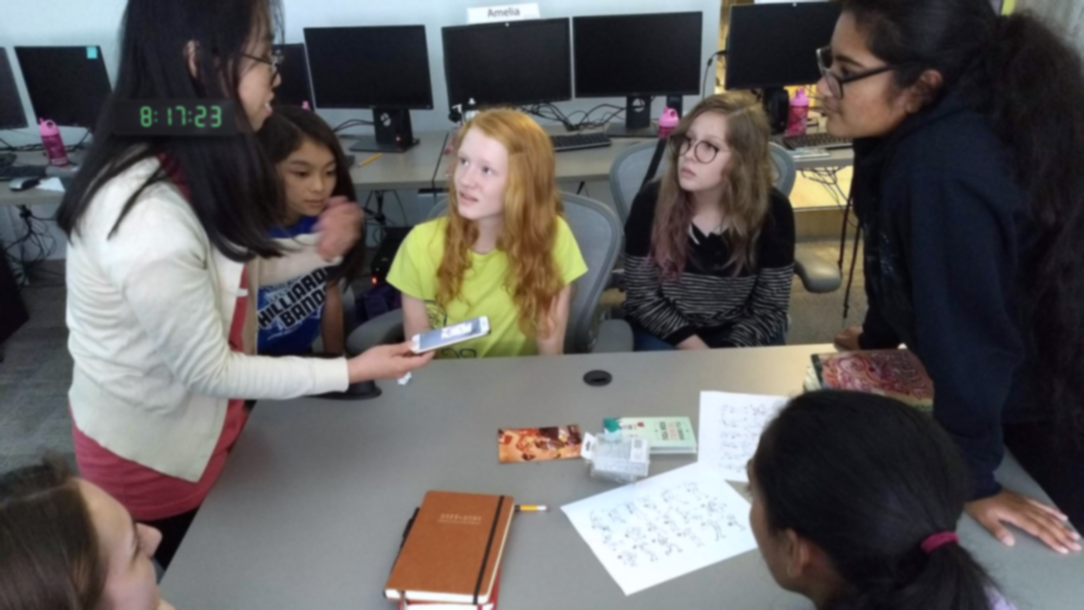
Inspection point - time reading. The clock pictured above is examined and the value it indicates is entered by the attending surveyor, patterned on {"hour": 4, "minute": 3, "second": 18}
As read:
{"hour": 8, "minute": 17, "second": 23}
